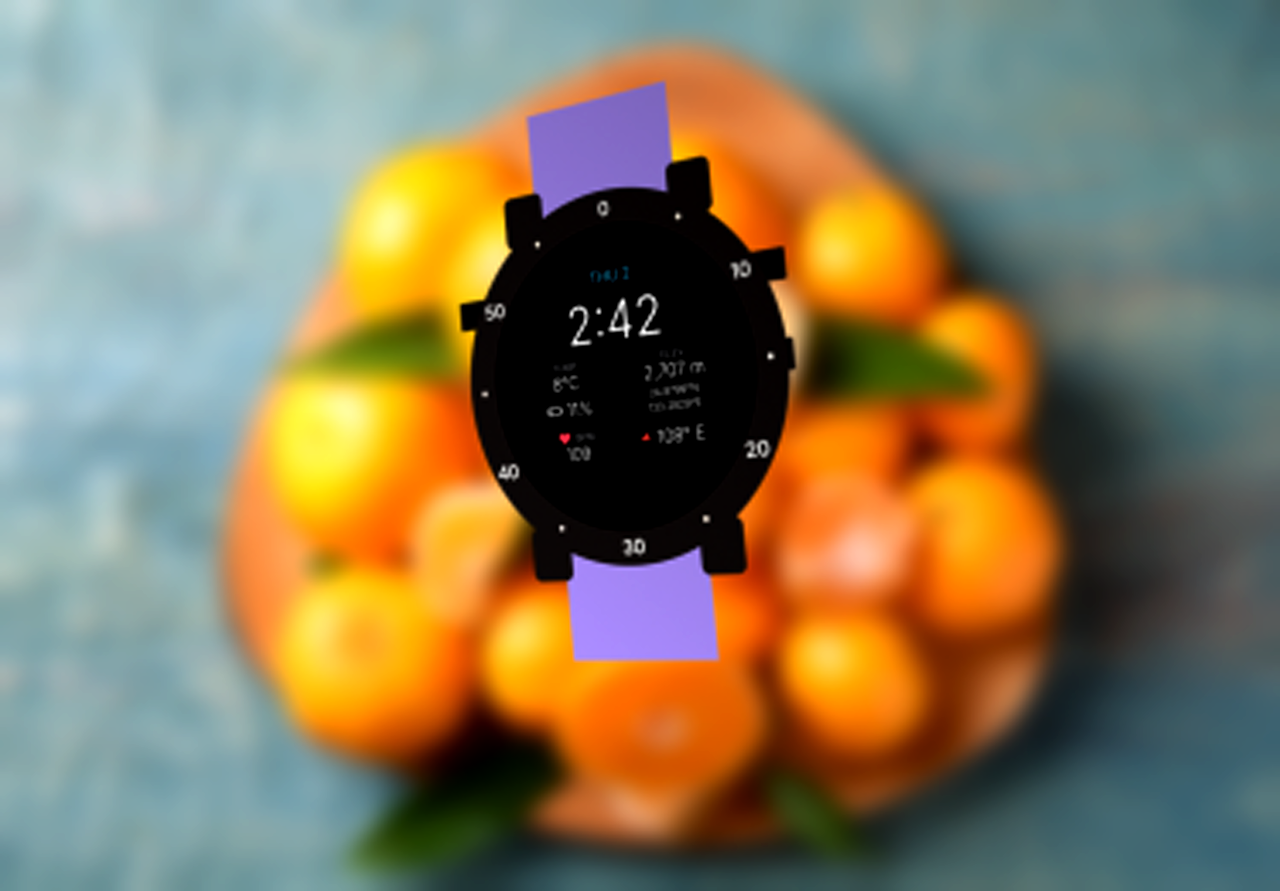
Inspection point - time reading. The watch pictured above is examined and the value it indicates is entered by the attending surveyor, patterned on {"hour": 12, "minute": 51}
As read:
{"hour": 2, "minute": 42}
